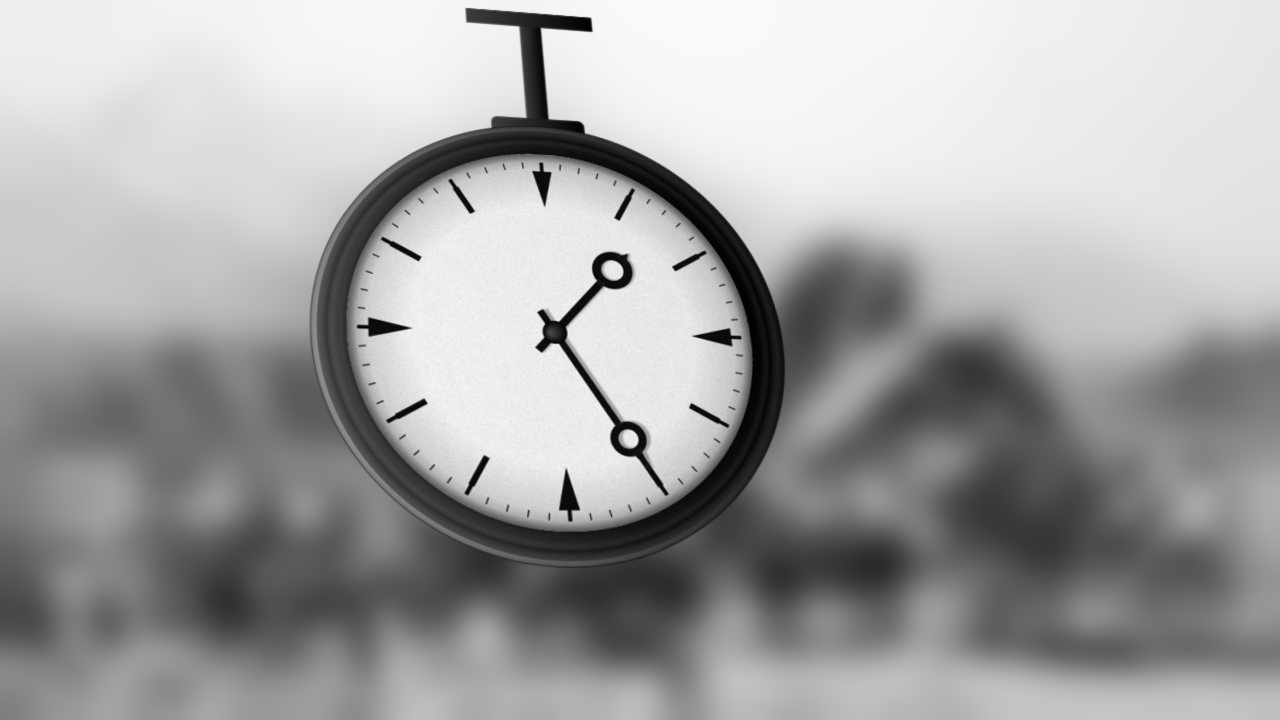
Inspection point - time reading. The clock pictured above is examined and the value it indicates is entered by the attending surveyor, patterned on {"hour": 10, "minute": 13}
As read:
{"hour": 1, "minute": 25}
